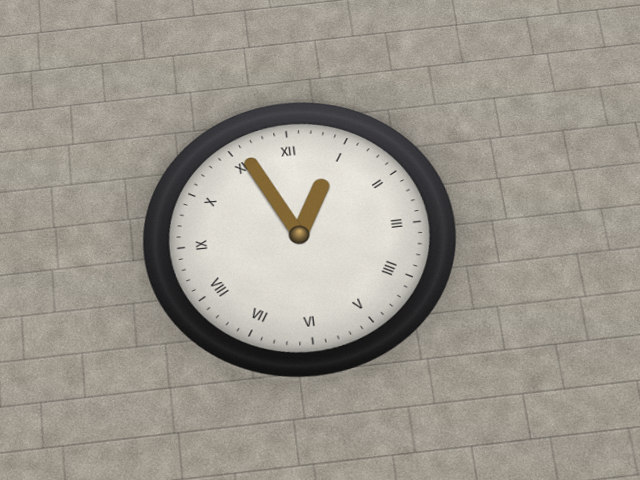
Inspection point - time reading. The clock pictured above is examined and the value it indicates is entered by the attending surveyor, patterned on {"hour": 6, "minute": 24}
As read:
{"hour": 12, "minute": 56}
